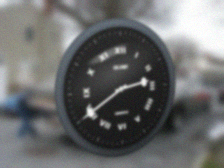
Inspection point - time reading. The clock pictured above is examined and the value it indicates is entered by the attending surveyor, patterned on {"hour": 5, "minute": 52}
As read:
{"hour": 2, "minute": 40}
